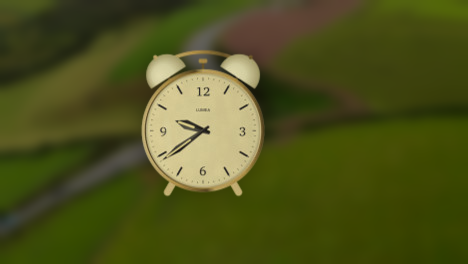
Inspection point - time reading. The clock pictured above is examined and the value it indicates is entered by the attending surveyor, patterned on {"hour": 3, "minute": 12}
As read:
{"hour": 9, "minute": 39}
